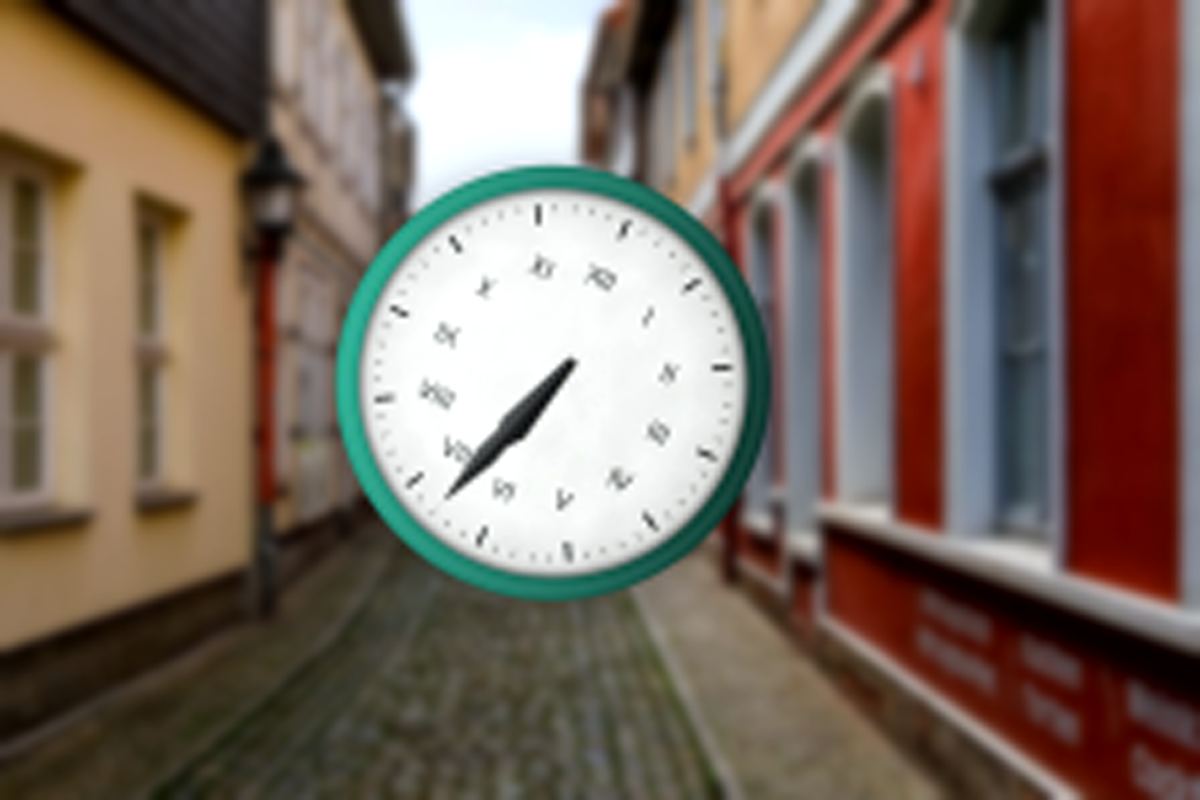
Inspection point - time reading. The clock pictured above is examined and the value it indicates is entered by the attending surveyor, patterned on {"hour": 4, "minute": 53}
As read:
{"hour": 6, "minute": 33}
